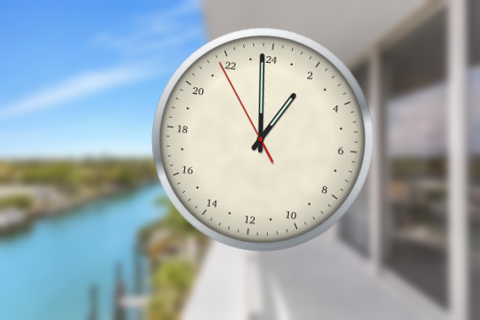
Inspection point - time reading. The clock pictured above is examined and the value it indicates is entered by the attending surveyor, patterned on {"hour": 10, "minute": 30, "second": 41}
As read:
{"hour": 1, "minute": 58, "second": 54}
